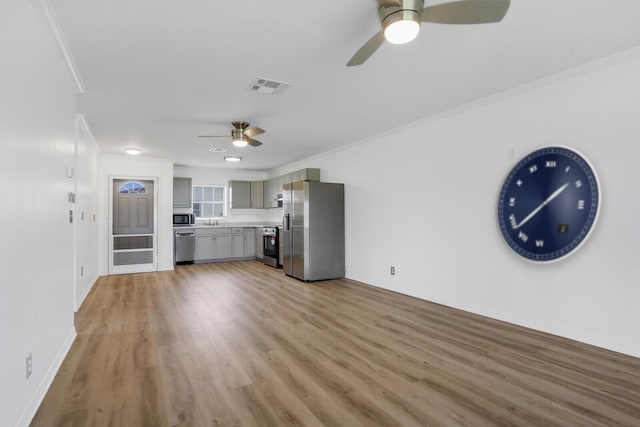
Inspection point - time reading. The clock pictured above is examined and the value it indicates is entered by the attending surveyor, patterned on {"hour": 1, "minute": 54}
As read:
{"hour": 1, "minute": 38}
